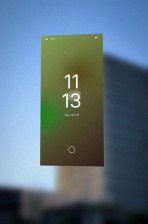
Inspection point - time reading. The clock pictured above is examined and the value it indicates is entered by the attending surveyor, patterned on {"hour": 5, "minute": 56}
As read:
{"hour": 11, "minute": 13}
